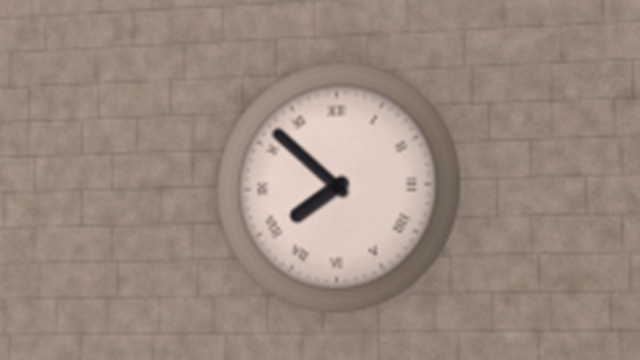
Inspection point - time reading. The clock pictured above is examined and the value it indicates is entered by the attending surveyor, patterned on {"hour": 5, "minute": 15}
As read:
{"hour": 7, "minute": 52}
